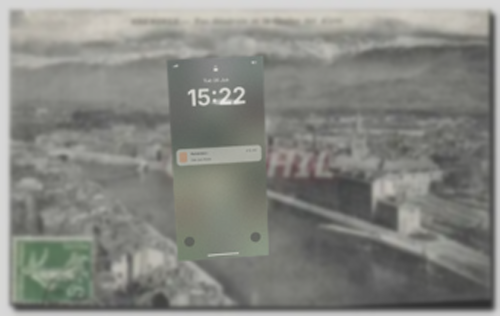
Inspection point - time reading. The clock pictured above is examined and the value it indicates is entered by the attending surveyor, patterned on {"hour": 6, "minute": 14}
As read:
{"hour": 15, "minute": 22}
